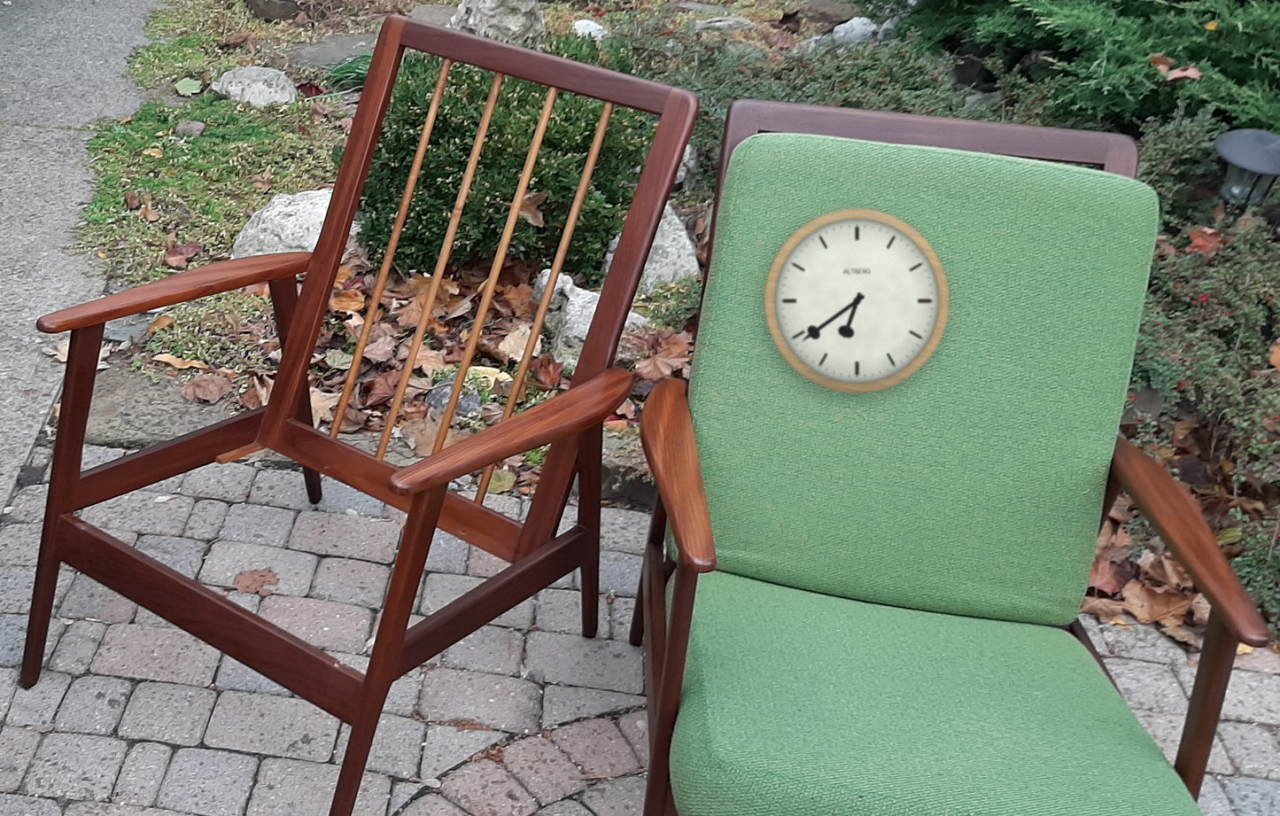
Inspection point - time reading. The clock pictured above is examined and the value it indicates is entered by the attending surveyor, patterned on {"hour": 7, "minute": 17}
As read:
{"hour": 6, "minute": 39}
